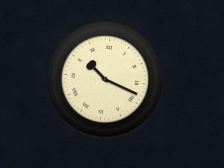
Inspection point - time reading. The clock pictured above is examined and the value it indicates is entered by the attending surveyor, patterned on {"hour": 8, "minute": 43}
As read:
{"hour": 10, "minute": 18}
